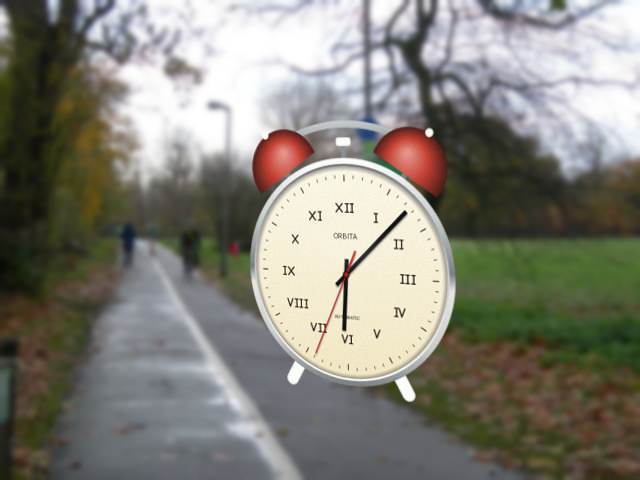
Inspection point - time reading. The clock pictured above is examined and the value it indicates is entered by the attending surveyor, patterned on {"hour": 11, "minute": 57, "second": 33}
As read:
{"hour": 6, "minute": 7, "second": 34}
